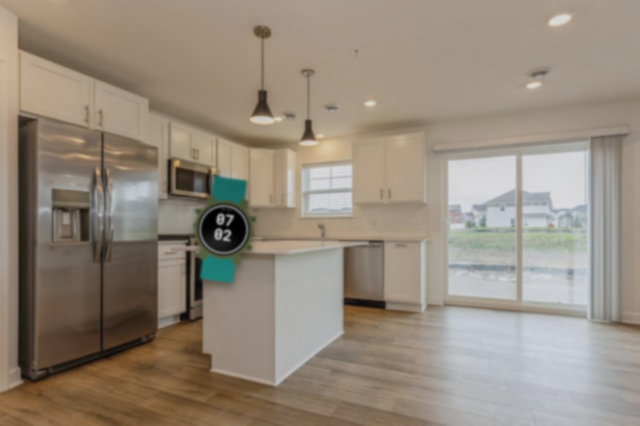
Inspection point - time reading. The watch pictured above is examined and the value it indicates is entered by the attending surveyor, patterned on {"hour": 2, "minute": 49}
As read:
{"hour": 7, "minute": 2}
